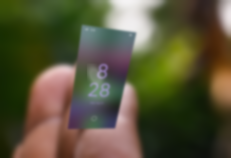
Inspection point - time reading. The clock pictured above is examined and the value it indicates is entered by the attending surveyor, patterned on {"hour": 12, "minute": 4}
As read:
{"hour": 8, "minute": 28}
